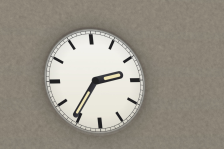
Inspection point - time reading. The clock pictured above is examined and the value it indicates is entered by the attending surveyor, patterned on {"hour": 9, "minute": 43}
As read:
{"hour": 2, "minute": 36}
